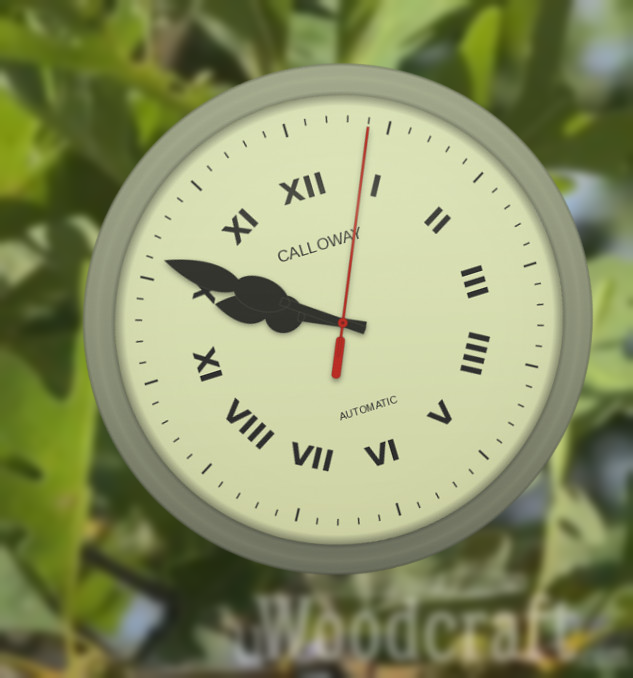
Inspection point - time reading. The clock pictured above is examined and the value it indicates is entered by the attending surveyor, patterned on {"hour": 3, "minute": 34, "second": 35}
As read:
{"hour": 9, "minute": 51, "second": 4}
